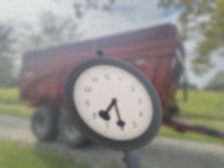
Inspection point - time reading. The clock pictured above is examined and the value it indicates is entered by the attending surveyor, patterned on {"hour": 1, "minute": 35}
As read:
{"hour": 7, "minute": 30}
